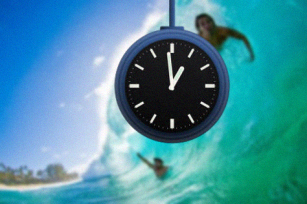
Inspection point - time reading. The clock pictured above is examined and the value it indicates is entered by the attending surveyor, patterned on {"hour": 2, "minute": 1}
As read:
{"hour": 12, "minute": 59}
